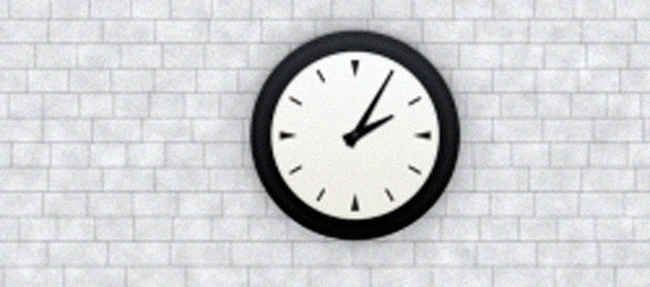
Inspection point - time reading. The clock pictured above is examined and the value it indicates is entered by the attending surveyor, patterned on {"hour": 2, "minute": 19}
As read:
{"hour": 2, "minute": 5}
